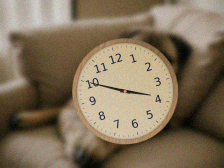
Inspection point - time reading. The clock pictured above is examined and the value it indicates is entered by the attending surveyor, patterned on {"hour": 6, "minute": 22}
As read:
{"hour": 3, "minute": 50}
